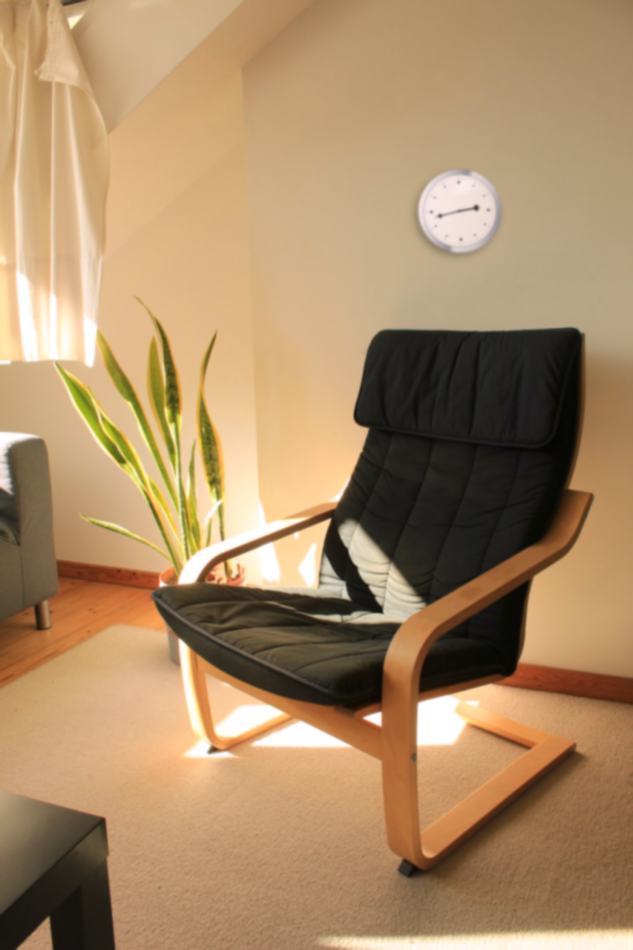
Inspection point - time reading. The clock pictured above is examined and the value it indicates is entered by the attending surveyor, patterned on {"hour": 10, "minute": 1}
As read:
{"hour": 2, "minute": 43}
